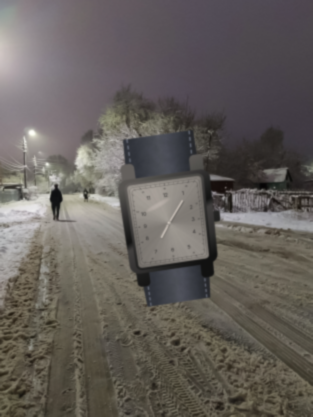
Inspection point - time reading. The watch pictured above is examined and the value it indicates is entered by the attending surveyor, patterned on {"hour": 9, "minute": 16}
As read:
{"hour": 7, "minute": 6}
